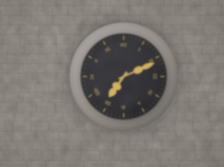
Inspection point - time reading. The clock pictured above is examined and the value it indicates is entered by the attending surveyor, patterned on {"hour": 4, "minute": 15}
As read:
{"hour": 7, "minute": 11}
